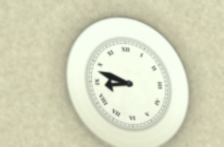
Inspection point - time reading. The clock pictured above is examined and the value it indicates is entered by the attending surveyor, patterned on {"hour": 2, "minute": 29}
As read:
{"hour": 8, "minute": 48}
